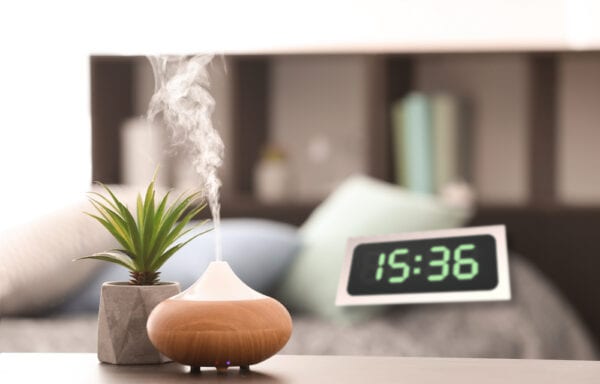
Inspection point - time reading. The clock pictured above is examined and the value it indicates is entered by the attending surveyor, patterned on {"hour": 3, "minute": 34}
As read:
{"hour": 15, "minute": 36}
